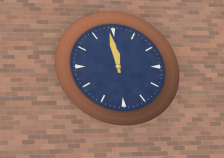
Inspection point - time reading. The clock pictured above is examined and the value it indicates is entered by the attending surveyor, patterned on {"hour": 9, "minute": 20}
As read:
{"hour": 11, "minute": 59}
